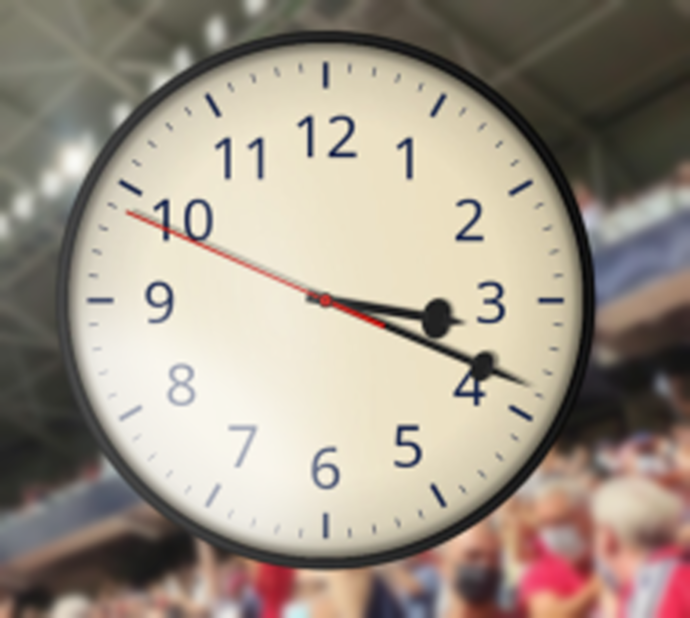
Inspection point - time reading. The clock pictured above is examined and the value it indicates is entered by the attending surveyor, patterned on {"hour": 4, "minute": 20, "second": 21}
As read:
{"hour": 3, "minute": 18, "second": 49}
